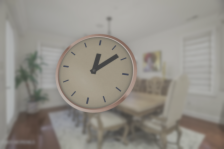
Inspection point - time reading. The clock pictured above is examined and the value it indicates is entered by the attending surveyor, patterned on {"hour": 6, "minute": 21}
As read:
{"hour": 12, "minute": 8}
